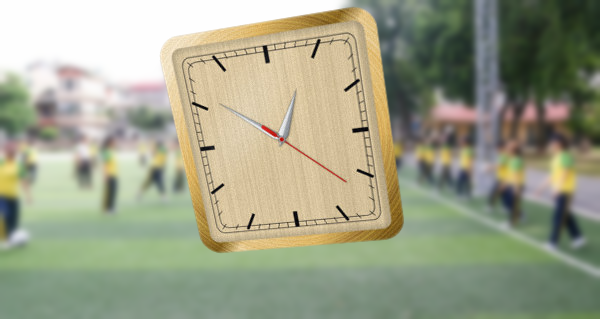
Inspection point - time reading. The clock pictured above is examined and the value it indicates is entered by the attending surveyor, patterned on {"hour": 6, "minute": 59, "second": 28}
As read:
{"hour": 12, "minute": 51, "second": 22}
